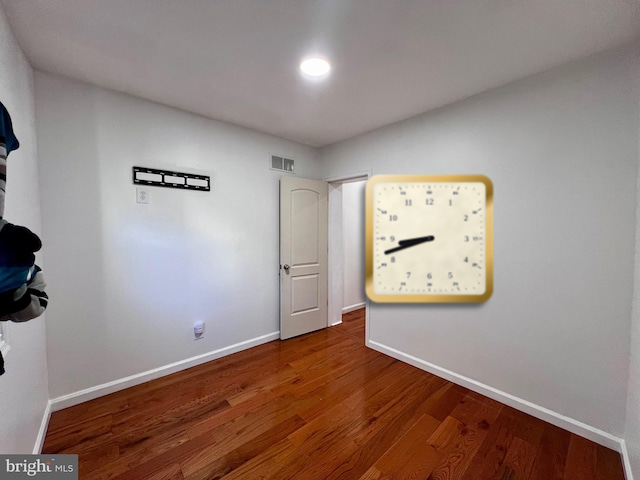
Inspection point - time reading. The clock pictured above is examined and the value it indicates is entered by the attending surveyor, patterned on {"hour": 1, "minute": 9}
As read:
{"hour": 8, "minute": 42}
